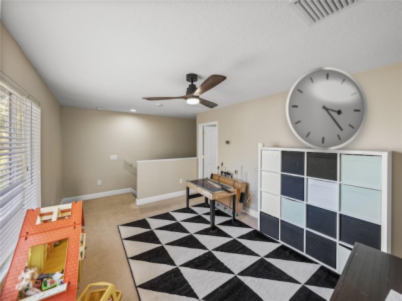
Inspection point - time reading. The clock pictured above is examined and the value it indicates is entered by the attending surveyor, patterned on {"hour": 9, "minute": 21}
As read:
{"hour": 3, "minute": 23}
